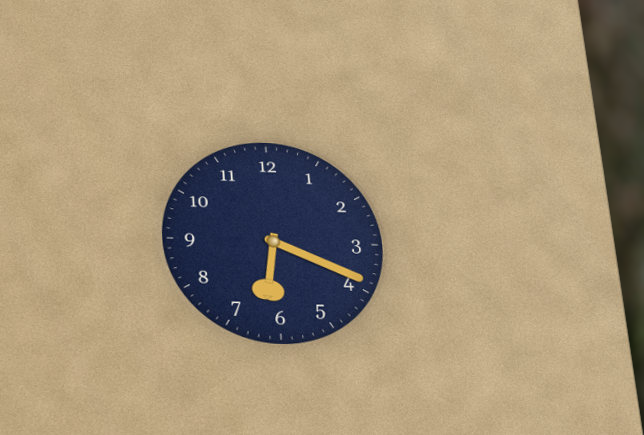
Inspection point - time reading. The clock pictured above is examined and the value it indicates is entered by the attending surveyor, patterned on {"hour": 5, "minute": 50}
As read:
{"hour": 6, "minute": 19}
